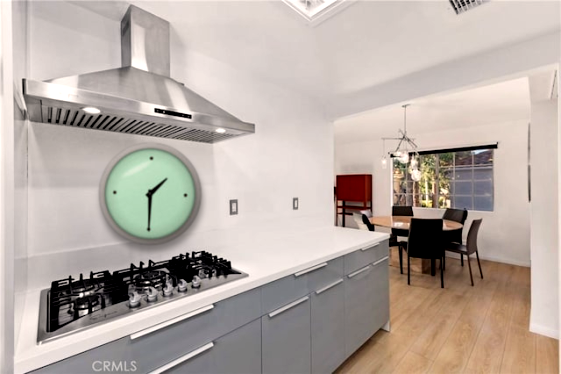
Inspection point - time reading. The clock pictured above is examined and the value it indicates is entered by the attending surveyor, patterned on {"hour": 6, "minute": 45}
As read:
{"hour": 1, "minute": 30}
